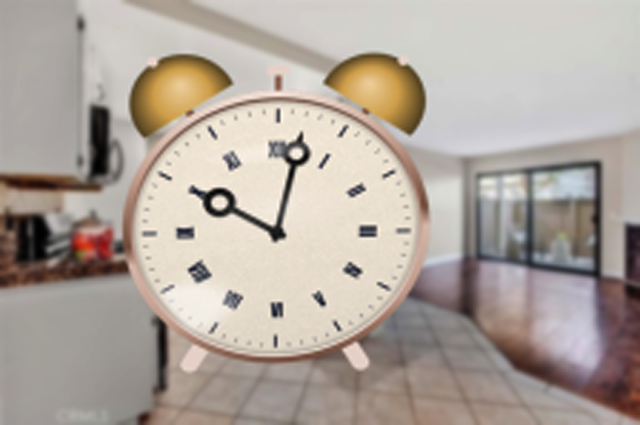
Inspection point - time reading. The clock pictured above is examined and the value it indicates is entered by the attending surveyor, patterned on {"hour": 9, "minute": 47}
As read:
{"hour": 10, "minute": 2}
